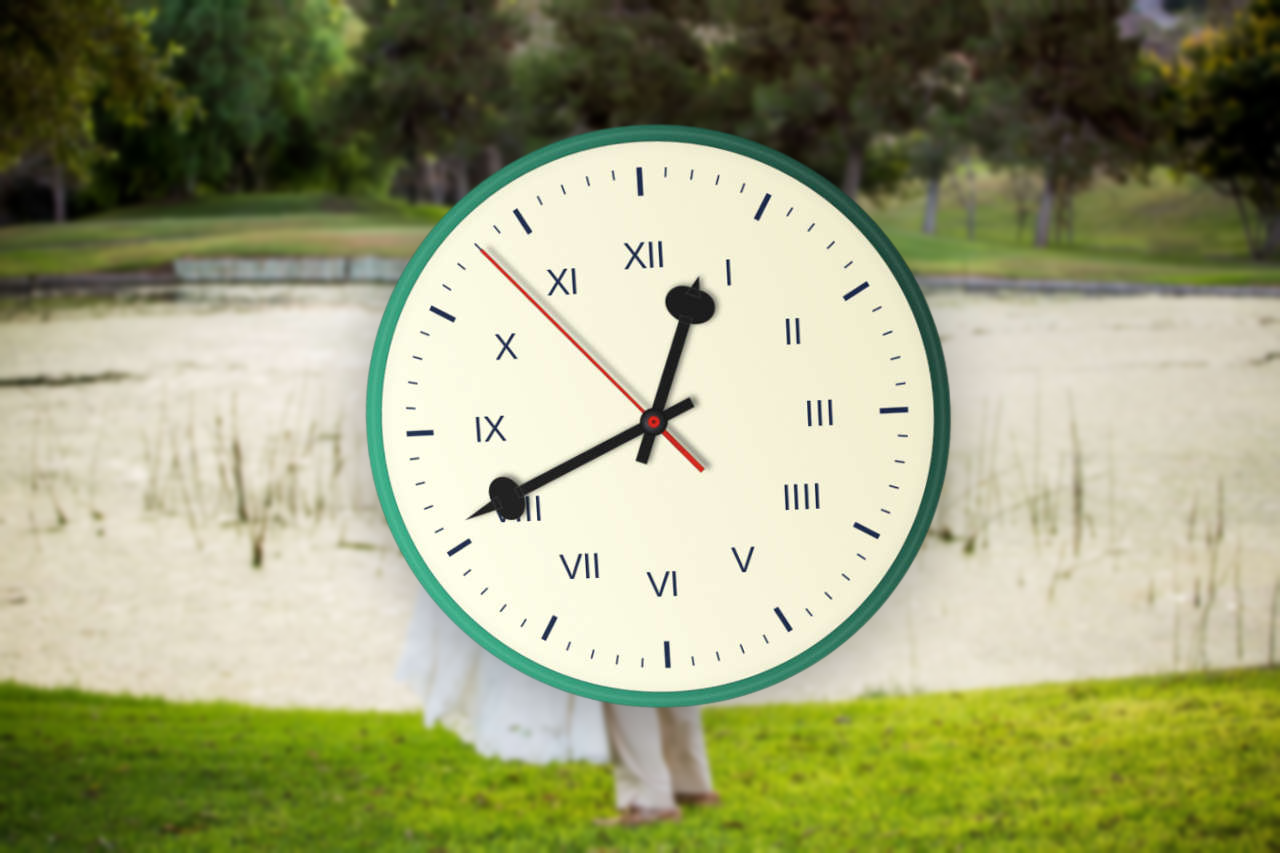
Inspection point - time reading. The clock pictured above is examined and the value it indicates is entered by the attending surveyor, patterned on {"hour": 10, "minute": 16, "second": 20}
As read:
{"hour": 12, "minute": 40, "second": 53}
